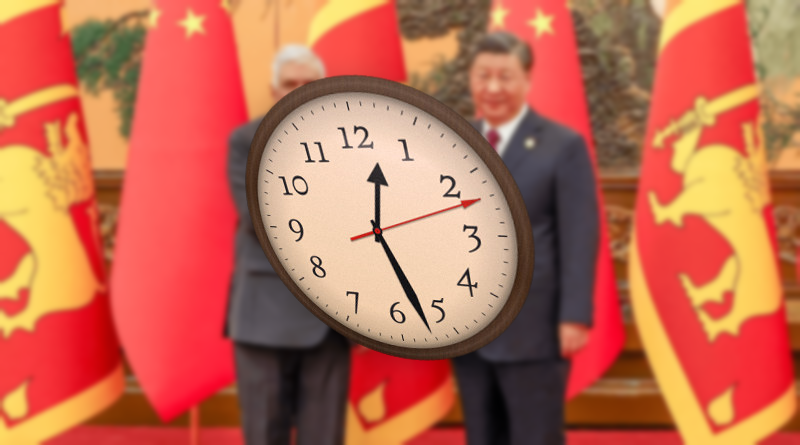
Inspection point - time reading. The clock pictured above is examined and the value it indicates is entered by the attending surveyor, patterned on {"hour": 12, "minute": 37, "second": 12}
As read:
{"hour": 12, "minute": 27, "second": 12}
